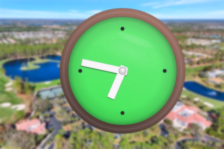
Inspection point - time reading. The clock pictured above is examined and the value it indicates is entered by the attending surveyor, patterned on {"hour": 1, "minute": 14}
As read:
{"hour": 6, "minute": 47}
